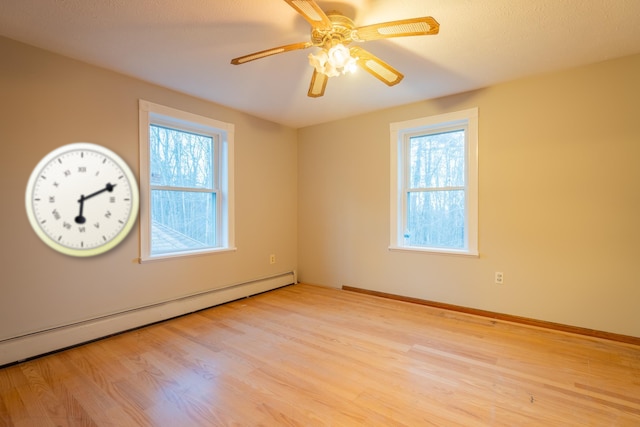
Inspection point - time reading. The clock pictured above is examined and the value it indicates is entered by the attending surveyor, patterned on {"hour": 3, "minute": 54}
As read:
{"hour": 6, "minute": 11}
